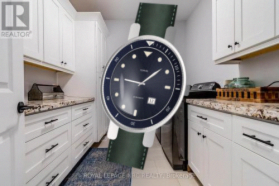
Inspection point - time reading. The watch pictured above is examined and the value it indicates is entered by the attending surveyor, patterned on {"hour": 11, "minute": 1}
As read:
{"hour": 9, "minute": 8}
